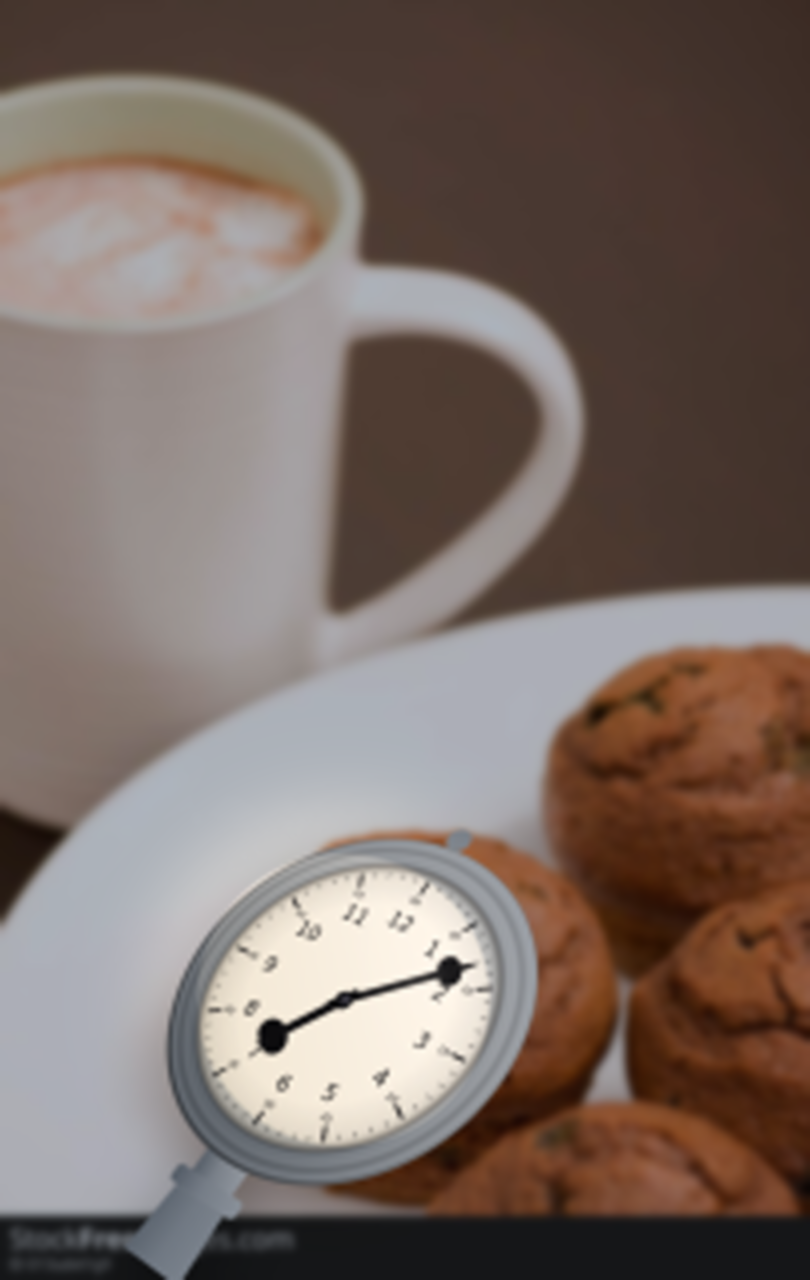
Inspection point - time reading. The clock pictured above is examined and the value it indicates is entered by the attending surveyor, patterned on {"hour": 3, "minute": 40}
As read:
{"hour": 7, "minute": 8}
